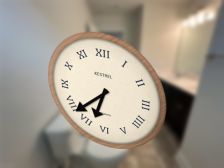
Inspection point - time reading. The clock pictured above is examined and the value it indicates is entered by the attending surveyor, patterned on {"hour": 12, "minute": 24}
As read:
{"hour": 6, "minute": 38}
